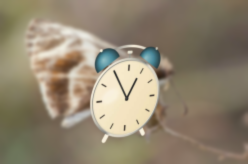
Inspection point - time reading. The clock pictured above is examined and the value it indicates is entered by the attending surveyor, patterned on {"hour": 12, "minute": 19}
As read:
{"hour": 12, "minute": 55}
